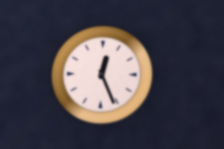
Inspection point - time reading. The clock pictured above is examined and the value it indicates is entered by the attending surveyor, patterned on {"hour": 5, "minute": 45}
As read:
{"hour": 12, "minute": 26}
